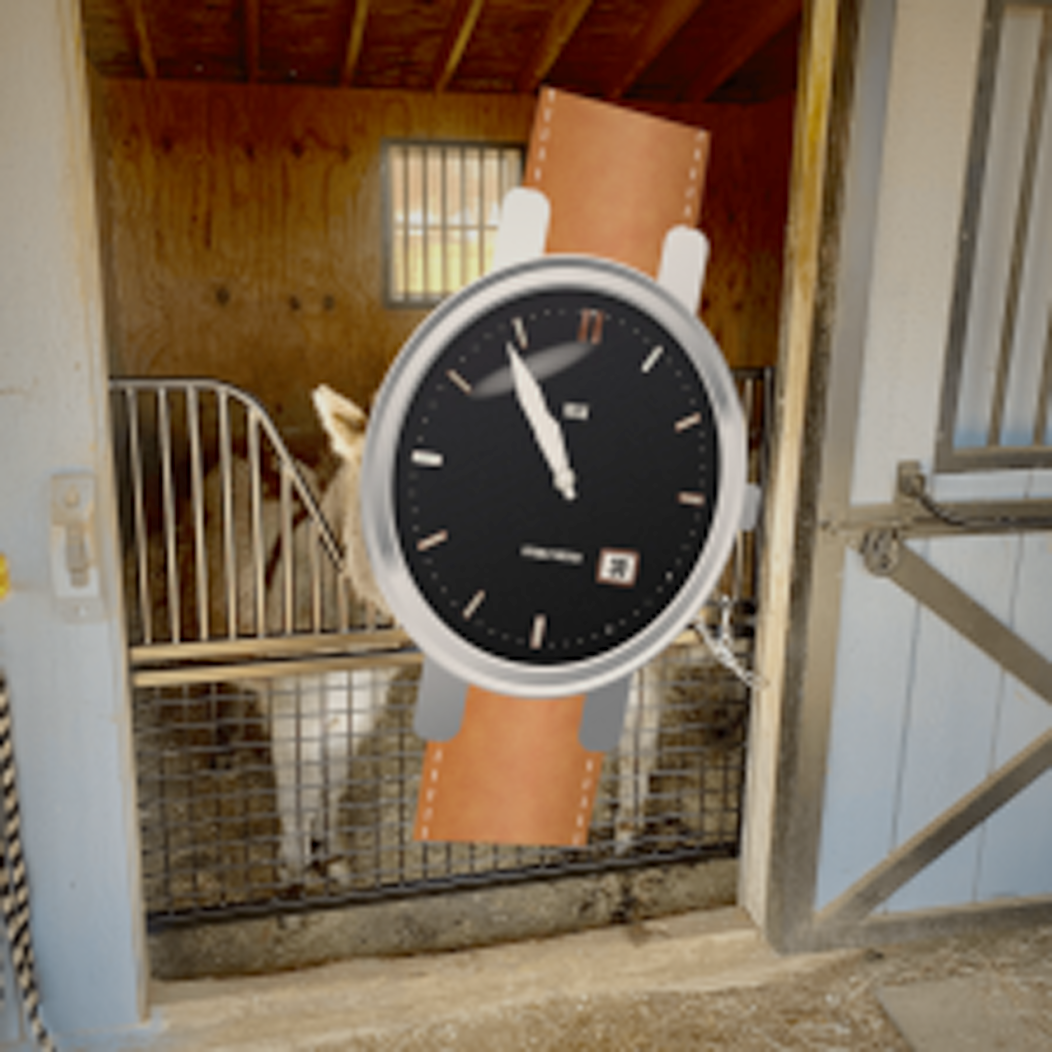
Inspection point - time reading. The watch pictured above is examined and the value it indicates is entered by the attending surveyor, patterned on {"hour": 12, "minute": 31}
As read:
{"hour": 10, "minute": 54}
